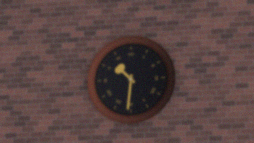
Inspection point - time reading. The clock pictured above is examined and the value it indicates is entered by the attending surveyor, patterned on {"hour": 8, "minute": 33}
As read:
{"hour": 10, "minute": 31}
